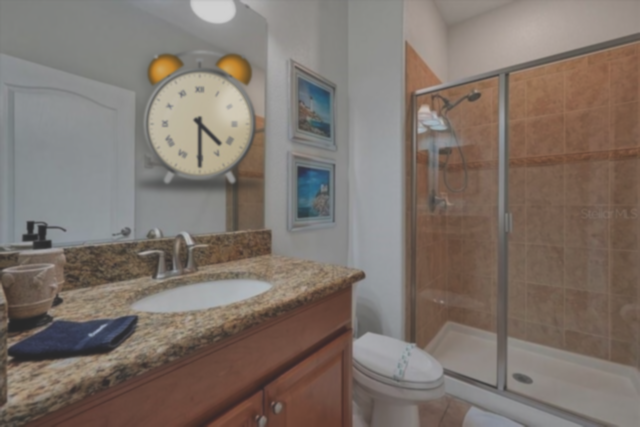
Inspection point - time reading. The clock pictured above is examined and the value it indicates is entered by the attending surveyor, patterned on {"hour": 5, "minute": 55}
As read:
{"hour": 4, "minute": 30}
